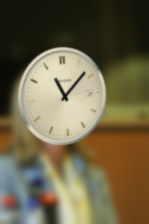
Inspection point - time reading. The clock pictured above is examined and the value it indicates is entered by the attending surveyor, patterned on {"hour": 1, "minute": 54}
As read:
{"hour": 11, "minute": 8}
